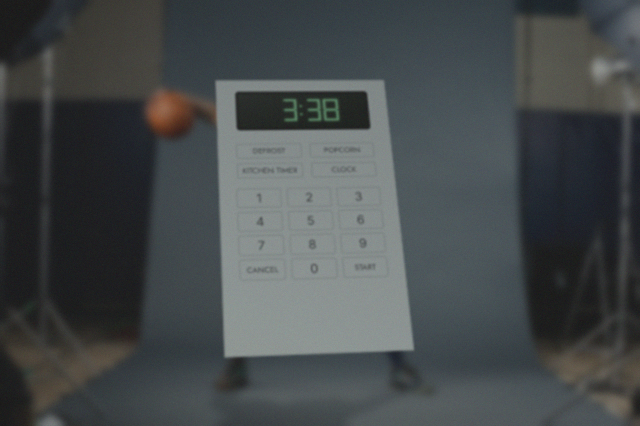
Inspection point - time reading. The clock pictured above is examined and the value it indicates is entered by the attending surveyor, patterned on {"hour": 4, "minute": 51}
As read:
{"hour": 3, "minute": 38}
